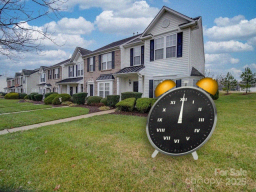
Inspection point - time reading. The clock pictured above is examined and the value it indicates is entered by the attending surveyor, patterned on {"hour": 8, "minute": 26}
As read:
{"hour": 12, "minute": 0}
